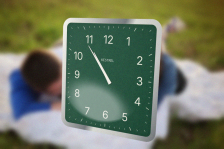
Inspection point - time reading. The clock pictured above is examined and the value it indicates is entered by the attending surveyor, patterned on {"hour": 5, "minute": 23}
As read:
{"hour": 10, "minute": 54}
